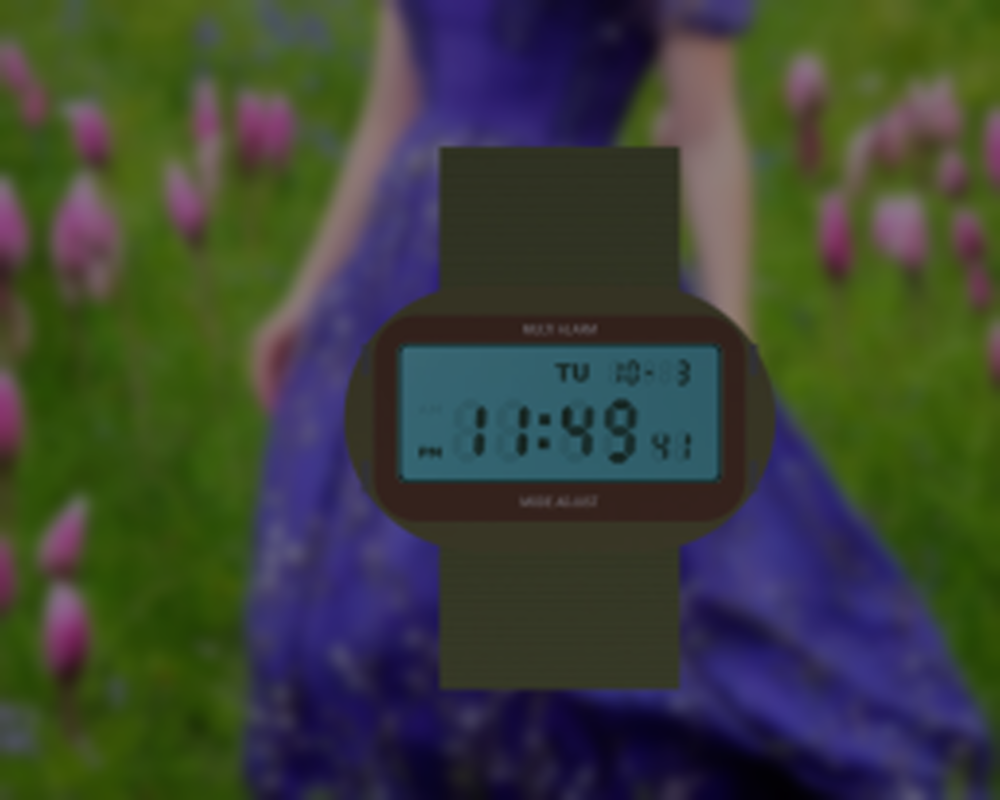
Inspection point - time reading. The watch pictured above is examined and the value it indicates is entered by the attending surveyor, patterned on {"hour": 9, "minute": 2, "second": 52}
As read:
{"hour": 11, "minute": 49, "second": 41}
